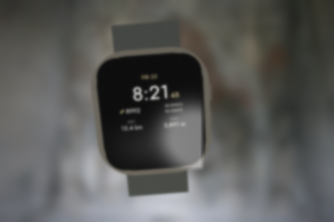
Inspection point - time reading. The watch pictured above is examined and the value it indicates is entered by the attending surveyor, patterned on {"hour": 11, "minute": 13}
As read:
{"hour": 8, "minute": 21}
